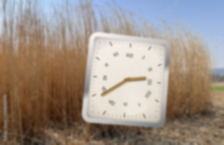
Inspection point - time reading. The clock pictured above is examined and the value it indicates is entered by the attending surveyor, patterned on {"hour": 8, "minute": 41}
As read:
{"hour": 2, "minute": 39}
